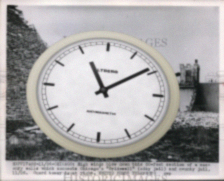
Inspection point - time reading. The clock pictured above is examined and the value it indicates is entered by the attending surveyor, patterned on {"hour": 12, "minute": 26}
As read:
{"hour": 11, "minute": 9}
